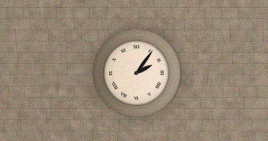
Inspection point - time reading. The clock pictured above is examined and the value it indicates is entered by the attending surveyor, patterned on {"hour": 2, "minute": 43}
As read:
{"hour": 2, "minute": 6}
